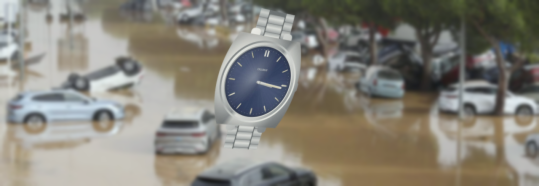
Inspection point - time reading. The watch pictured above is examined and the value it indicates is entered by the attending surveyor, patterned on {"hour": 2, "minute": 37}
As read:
{"hour": 3, "minute": 16}
